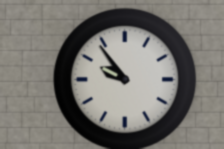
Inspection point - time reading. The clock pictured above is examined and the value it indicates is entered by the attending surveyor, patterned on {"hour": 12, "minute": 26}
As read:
{"hour": 9, "minute": 54}
